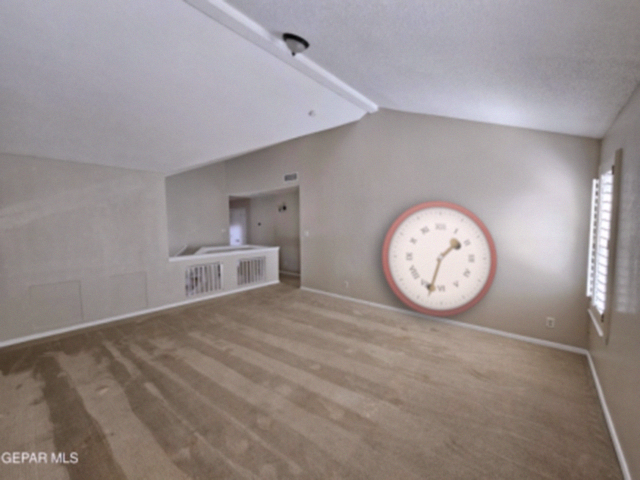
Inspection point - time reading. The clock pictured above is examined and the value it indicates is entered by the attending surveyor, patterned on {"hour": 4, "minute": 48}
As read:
{"hour": 1, "minute": 33}
